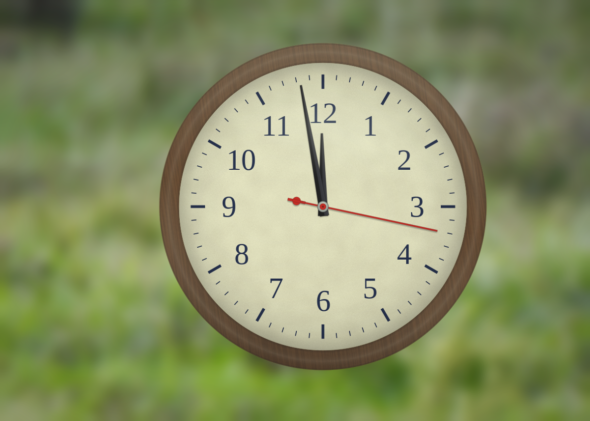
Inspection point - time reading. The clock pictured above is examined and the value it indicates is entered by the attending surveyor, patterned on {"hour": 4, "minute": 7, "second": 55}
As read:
{"hour": 11, "minute": 58, "second": 17}
